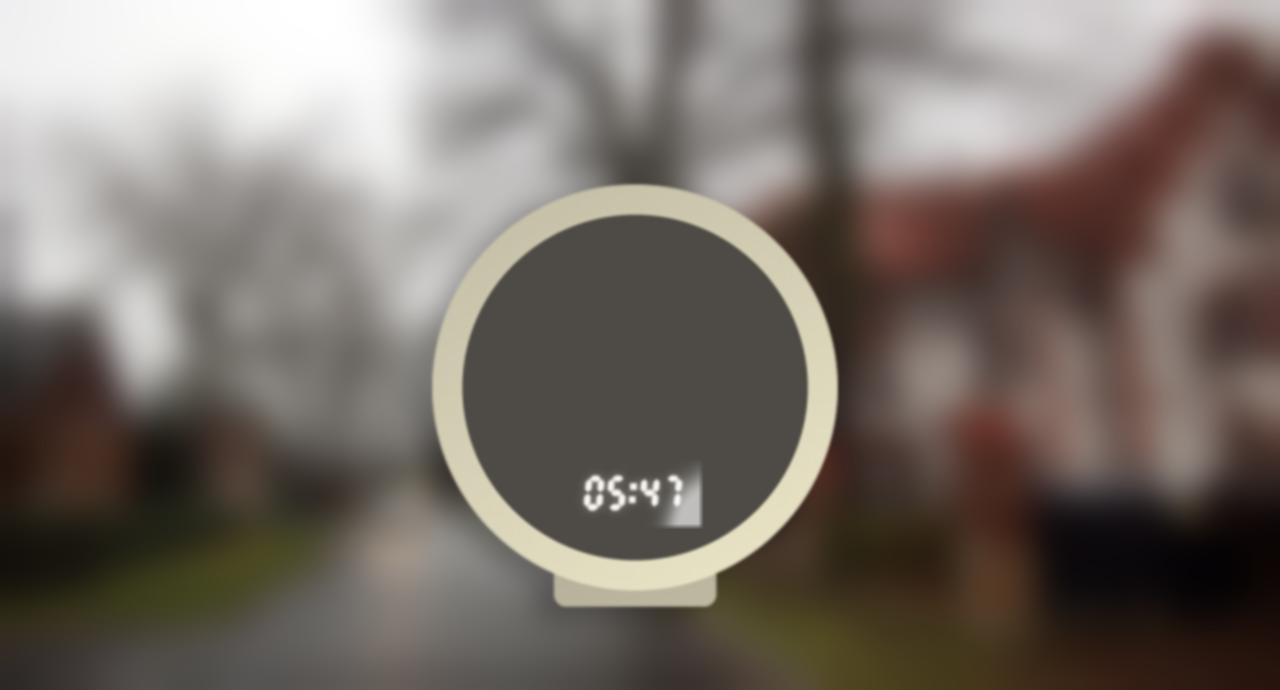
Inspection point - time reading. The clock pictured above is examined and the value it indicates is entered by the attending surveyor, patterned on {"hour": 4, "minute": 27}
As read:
{"hour": 5, "minute": 47}
